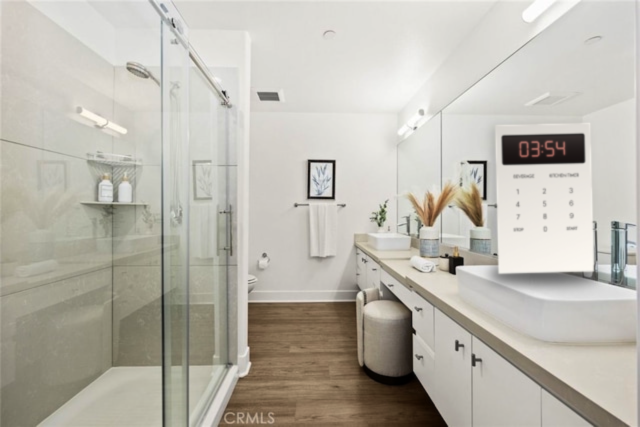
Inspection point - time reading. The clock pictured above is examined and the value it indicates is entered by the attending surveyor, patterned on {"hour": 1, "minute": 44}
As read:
{"hour": 3, "minute": 54}
